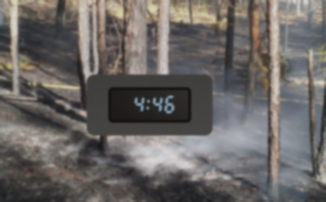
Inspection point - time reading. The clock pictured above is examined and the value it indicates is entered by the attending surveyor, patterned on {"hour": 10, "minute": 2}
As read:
{"hour": 4, "minute": 46}
